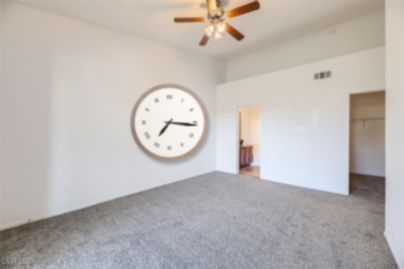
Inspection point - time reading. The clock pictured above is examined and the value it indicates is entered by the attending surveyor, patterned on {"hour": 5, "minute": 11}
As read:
{"hour": 7, "minute": 16}
